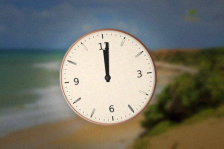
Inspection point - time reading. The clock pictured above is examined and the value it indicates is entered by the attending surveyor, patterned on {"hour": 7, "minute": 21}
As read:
{"hour": 12, "minute": 1}
